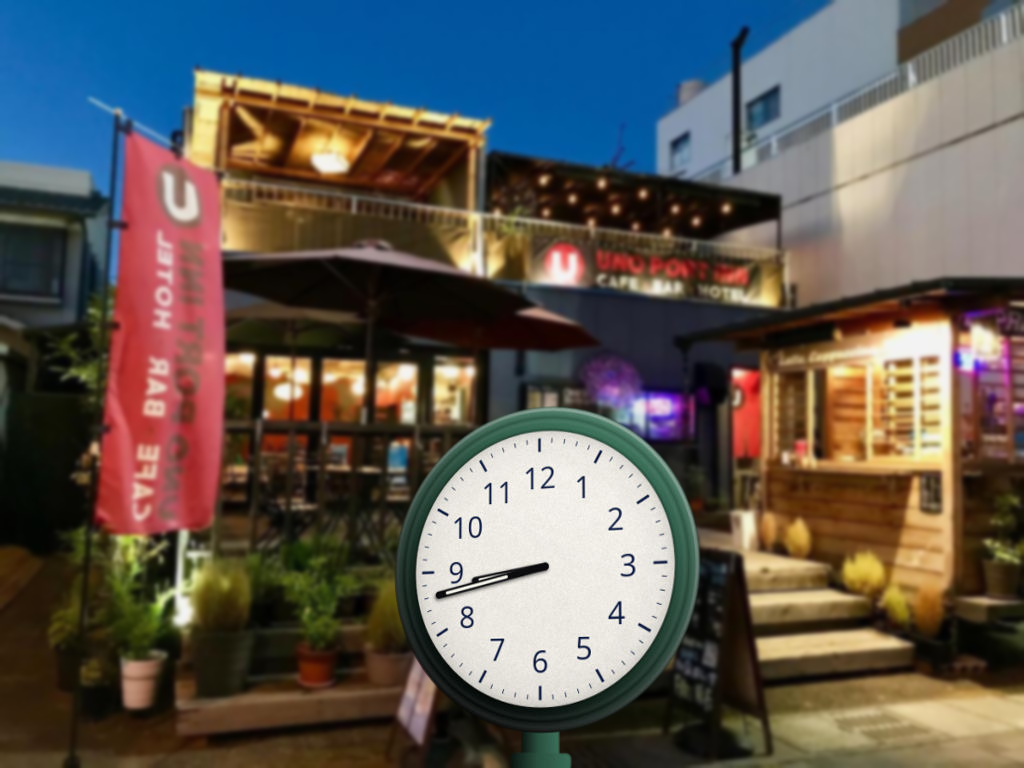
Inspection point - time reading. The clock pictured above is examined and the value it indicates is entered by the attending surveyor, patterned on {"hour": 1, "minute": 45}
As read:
{"hour": 8, "minute": 43}
